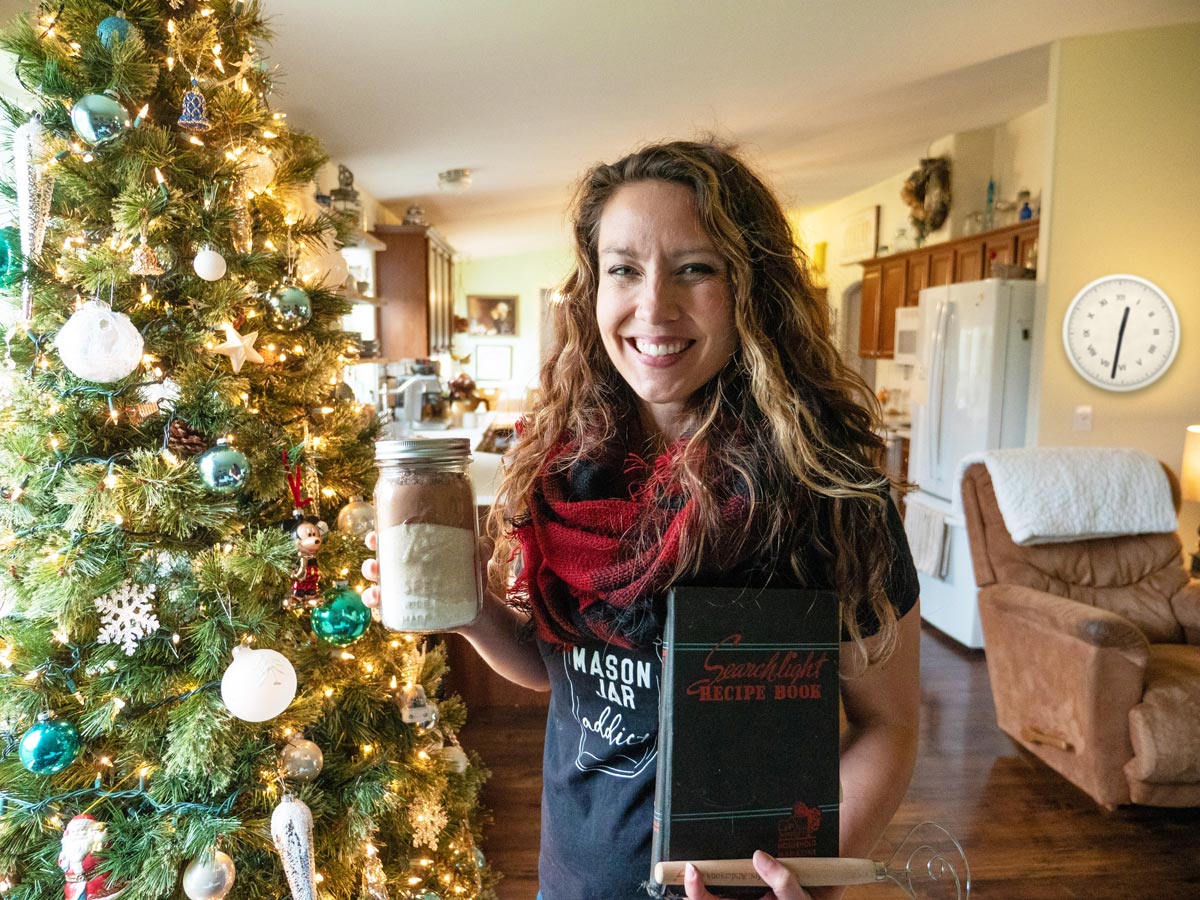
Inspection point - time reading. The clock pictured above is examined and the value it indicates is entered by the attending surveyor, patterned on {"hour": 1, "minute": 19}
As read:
{"hour": 12, "minute": 32}
